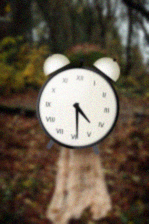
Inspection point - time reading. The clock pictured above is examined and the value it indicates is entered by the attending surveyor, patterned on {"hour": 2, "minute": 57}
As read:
{"hour": 4, "minute": 29}
